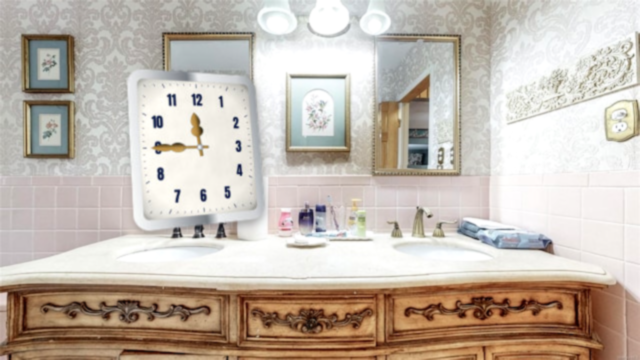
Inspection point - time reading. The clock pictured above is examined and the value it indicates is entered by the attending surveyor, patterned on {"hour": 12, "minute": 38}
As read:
{"hour": 11, "minute": 45}
